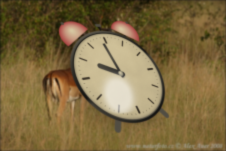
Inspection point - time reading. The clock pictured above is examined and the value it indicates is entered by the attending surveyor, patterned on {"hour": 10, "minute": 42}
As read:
{"hour": 9, "minute": 59}
